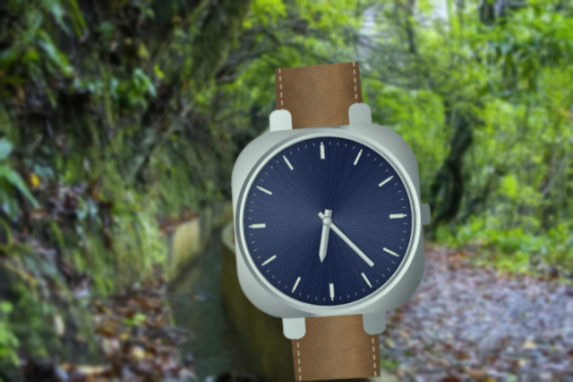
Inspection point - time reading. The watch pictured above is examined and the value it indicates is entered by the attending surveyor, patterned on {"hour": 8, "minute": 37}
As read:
{"hour": 6, "minute": 23}
